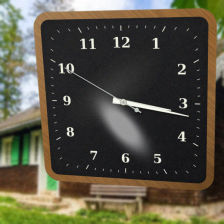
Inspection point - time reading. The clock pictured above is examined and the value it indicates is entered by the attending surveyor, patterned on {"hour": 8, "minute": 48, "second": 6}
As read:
{"hour": 3, "minute": 16, "second": 50}
